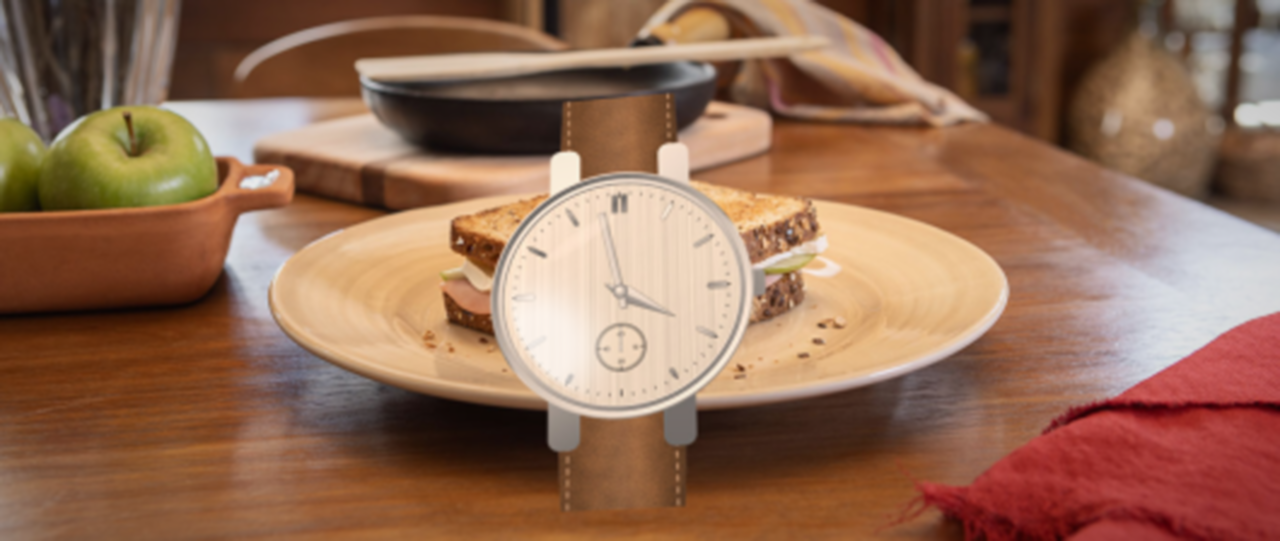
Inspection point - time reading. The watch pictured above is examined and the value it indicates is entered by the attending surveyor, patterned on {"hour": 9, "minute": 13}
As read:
{"hour": 3, "minute": 58}
